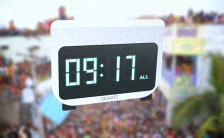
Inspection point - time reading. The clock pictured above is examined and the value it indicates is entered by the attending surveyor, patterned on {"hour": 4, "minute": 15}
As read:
{"hour": 9, "minute": 17}
